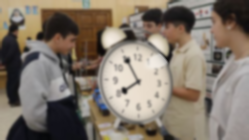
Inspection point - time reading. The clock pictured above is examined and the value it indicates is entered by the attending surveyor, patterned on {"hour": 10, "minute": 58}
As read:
{"hour": 7, "minute": 55}
